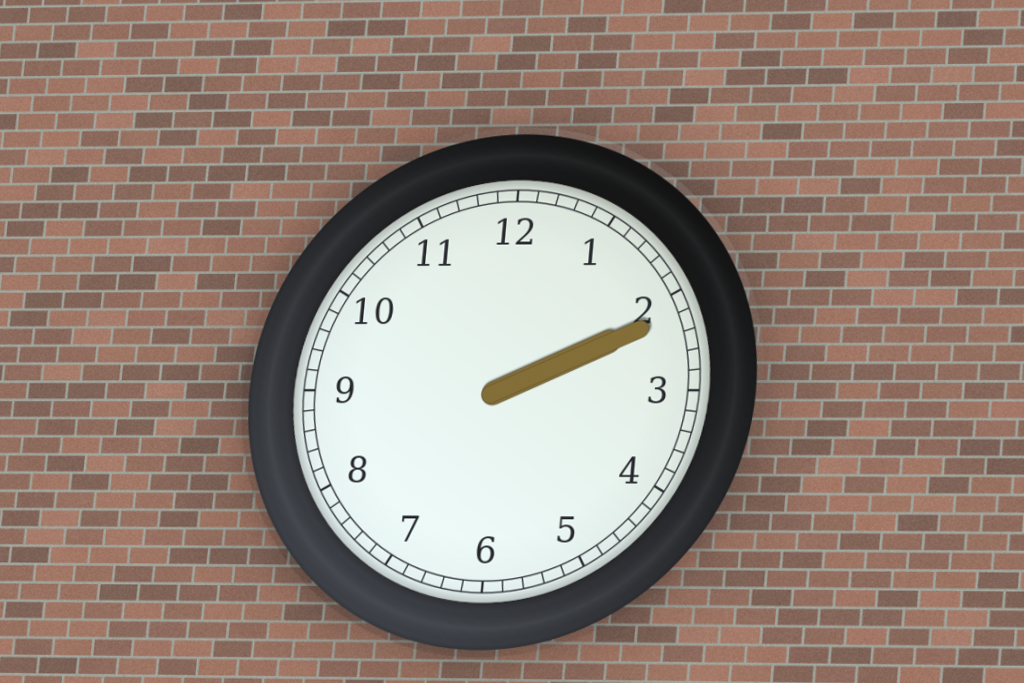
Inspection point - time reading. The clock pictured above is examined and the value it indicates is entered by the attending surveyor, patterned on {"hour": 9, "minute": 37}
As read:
{"hour": 2, "minute": 11}
